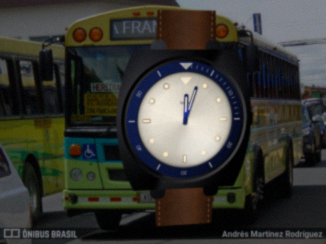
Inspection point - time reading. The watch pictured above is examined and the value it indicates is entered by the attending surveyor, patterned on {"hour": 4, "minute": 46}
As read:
{"hour": 12, "minute": 3}
